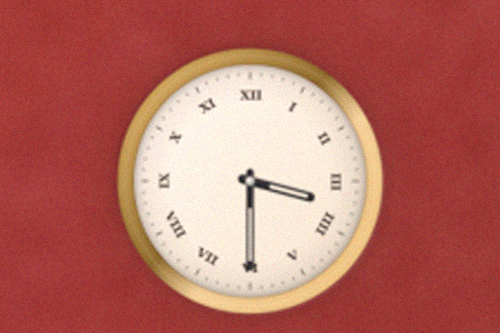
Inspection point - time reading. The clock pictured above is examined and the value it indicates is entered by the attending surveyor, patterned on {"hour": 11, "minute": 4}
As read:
{"hour": 3, "minute": 30}
